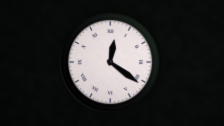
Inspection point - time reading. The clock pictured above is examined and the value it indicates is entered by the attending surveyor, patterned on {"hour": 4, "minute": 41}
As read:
{"hour": 12, "minute": 21}
